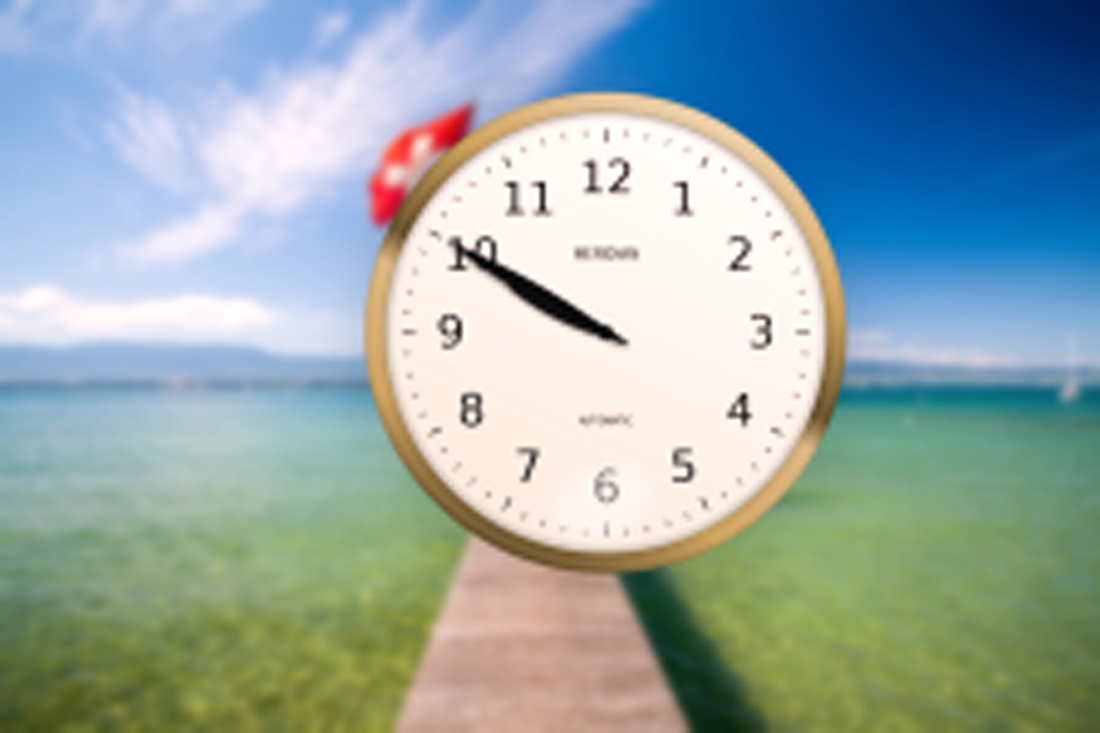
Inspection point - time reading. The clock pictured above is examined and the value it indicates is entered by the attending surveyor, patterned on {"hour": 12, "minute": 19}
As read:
{"hour": 9, "minute": 50}
